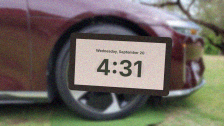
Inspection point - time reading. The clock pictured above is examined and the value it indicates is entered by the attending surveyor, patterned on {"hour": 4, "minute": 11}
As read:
{"hour": 4, "minute": 31}
